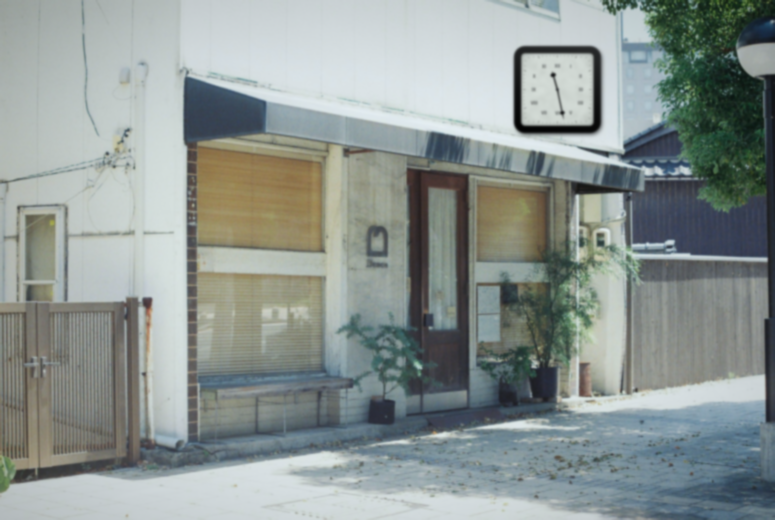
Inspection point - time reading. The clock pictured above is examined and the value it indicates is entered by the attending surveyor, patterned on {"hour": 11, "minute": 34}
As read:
{"hour": 11, "minute": 28}
